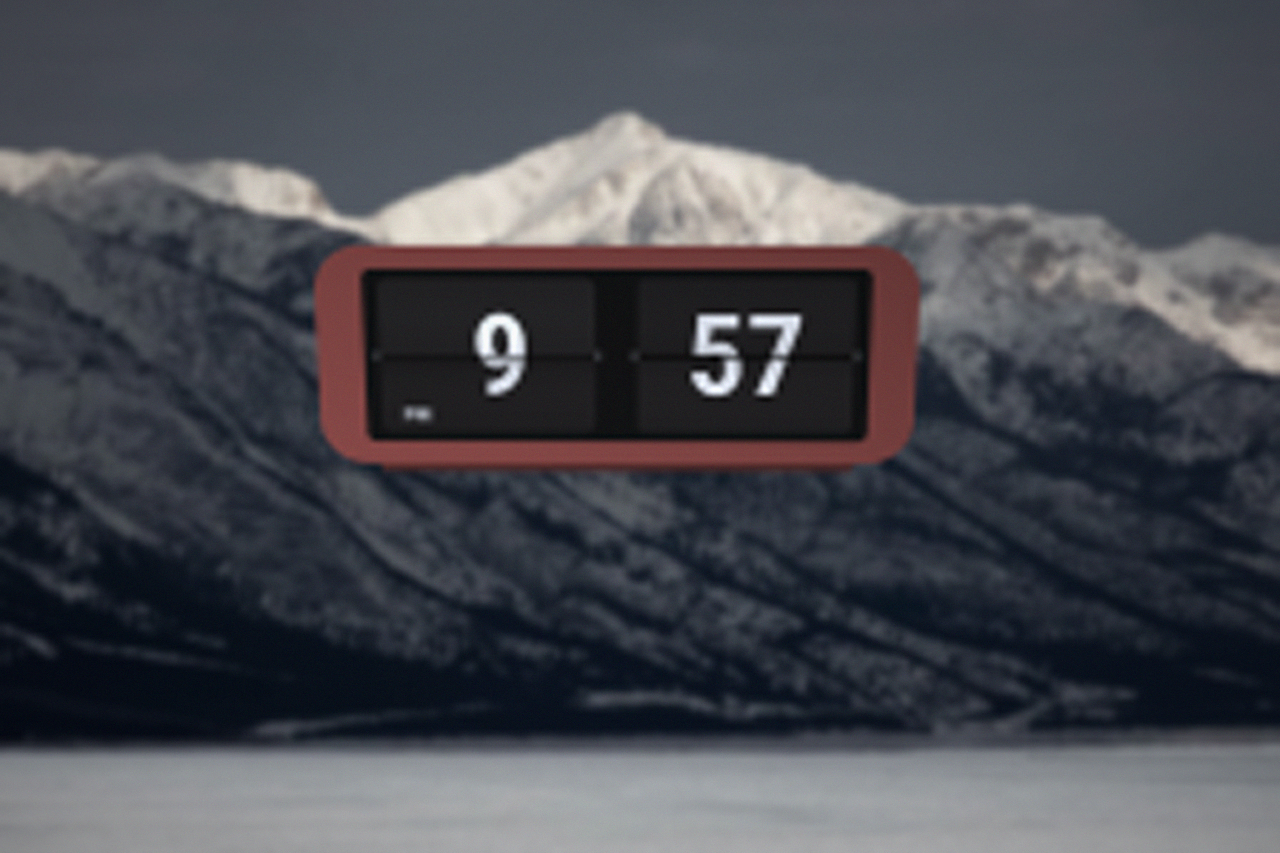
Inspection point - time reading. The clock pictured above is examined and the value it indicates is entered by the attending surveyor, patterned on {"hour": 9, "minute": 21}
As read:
{"hour": 9, "minute": 57}
